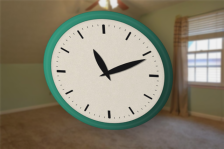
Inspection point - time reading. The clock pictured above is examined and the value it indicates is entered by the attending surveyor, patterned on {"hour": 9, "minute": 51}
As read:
{"hour": 11, "minute": 11}
